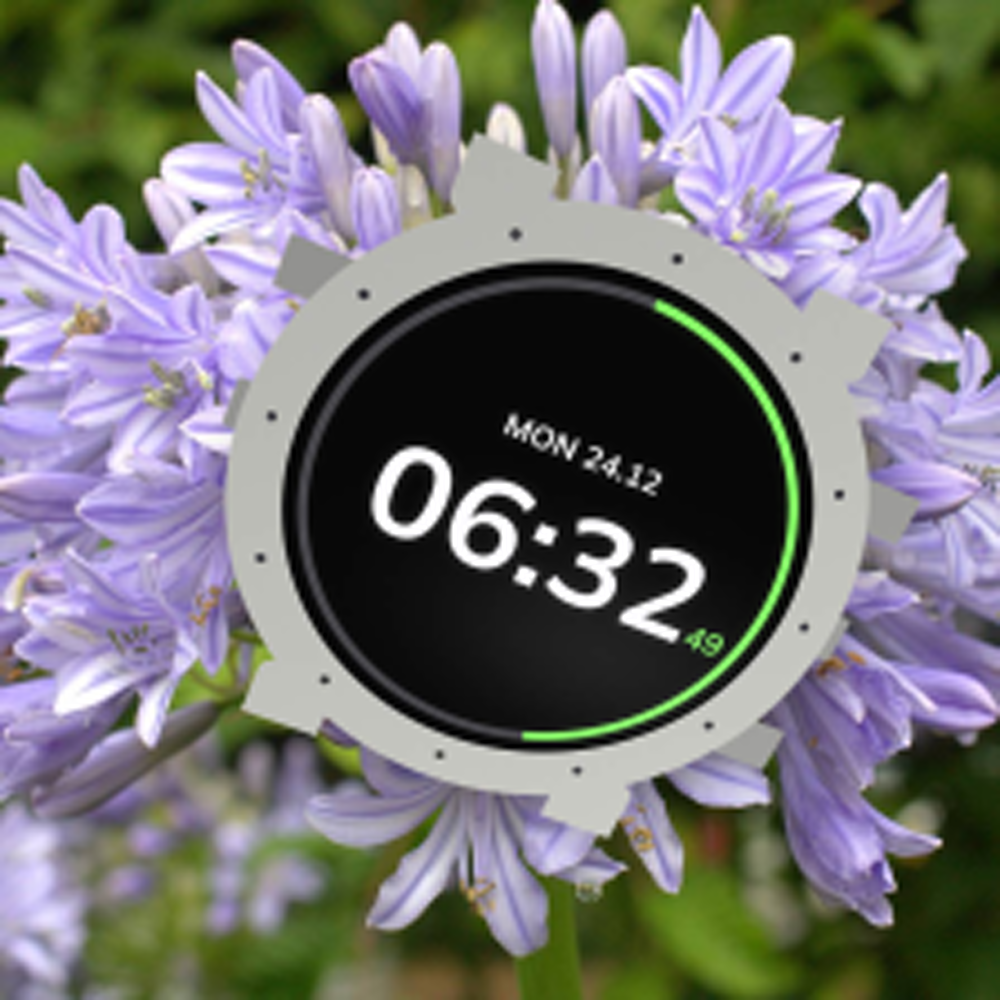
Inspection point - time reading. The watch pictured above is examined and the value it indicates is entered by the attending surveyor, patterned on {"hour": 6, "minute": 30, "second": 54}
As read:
{"hour": 6, "minute": 32, "second": 49}
